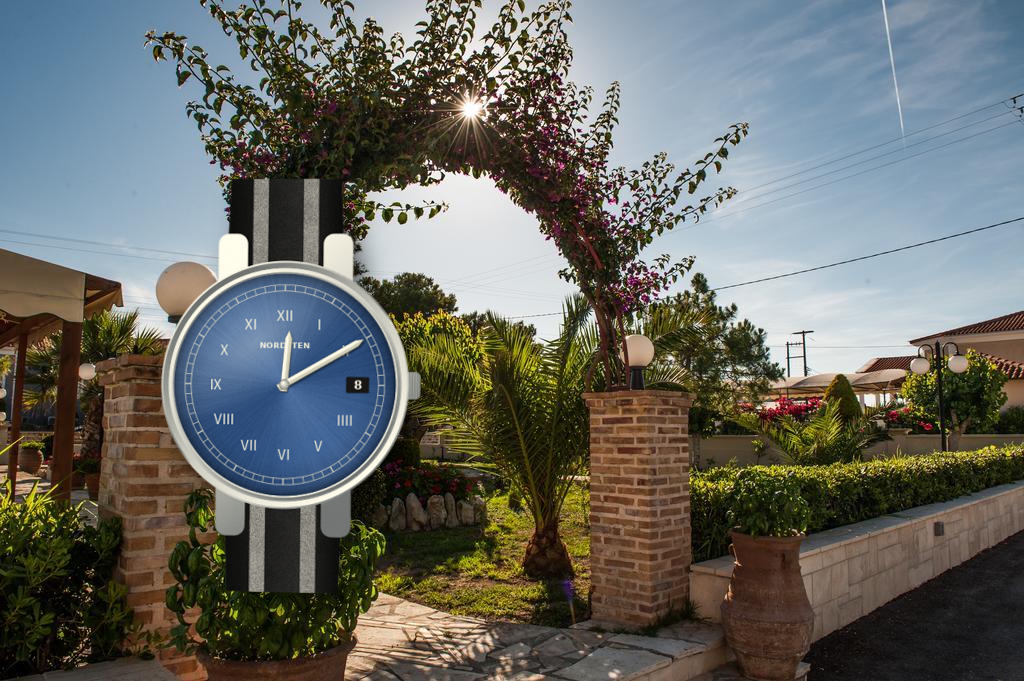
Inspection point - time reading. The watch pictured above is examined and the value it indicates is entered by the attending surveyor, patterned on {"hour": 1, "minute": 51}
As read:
{"hour": 12, "minute": 10}
